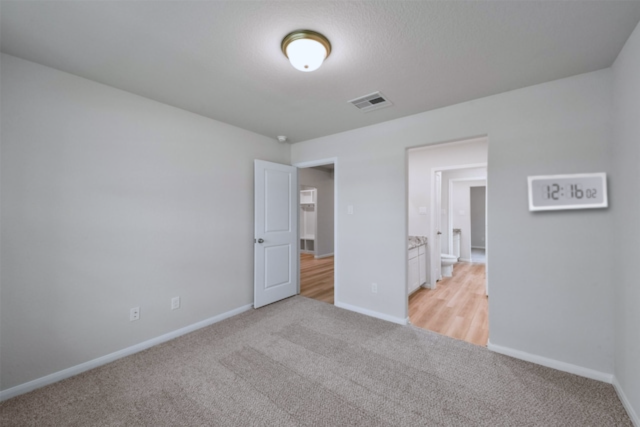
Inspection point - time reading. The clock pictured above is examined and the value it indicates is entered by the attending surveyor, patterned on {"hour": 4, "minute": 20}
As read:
{"hour": 12, "minute": 16}
